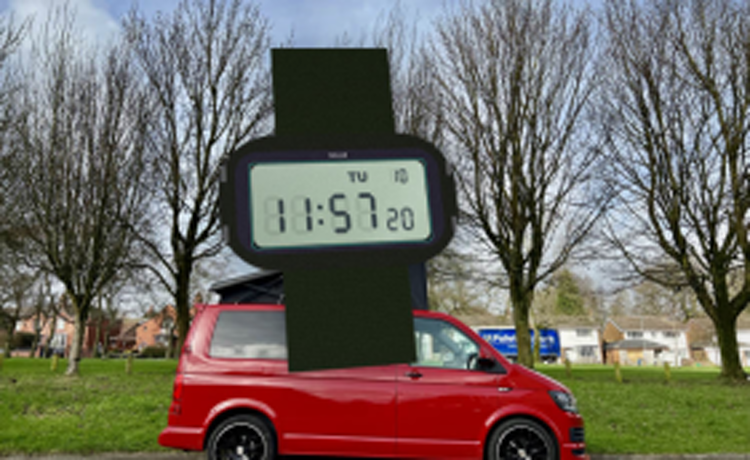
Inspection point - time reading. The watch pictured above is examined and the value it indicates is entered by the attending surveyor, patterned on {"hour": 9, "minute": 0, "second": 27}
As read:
{"hour": 11, "minute": 57, "second": 20}
